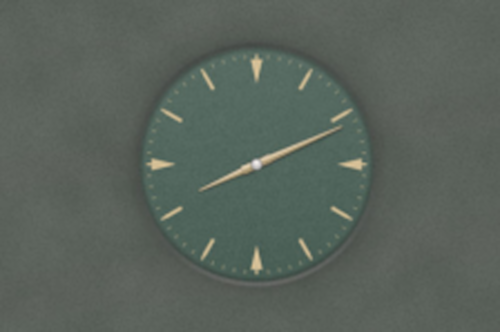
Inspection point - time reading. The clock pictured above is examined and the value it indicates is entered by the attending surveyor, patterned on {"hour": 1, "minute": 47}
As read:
{"hour": 8, "minute": 11}
